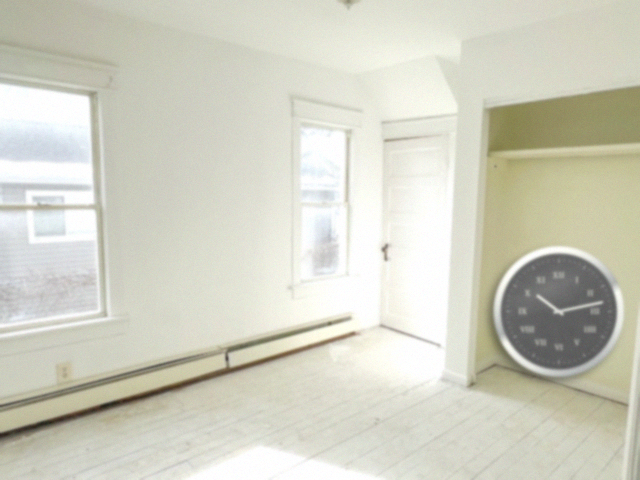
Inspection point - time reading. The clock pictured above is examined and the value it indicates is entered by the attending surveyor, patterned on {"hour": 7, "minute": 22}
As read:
{"hour": 10, "minute": 13}
